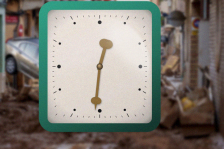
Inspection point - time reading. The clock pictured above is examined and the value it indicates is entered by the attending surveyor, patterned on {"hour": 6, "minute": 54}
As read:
{"hour": 12, "minute": 31}
